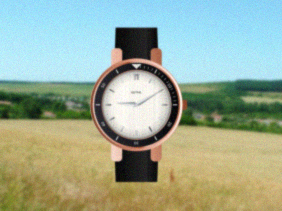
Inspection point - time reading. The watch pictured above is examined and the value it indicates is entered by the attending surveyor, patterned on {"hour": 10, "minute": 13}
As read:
{"hour": 9, "minute": 10}
